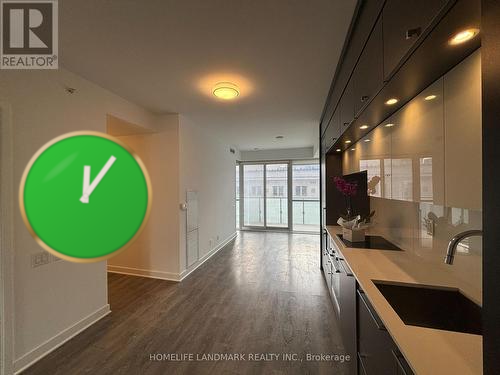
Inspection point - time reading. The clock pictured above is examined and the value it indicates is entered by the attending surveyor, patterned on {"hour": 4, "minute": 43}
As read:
{"hour": 12, "minute": 6}
